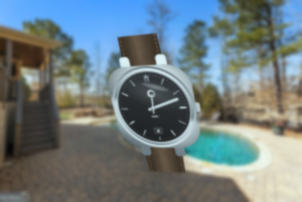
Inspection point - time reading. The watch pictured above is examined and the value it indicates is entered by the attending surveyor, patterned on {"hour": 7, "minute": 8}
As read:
{"hour": 12, "minute": 12}
